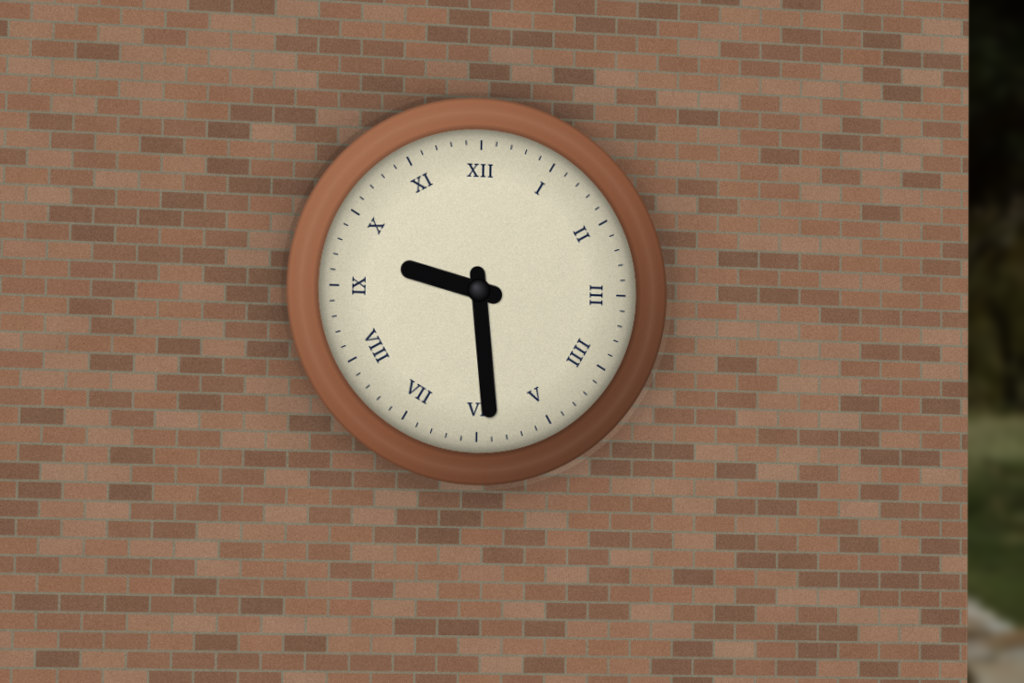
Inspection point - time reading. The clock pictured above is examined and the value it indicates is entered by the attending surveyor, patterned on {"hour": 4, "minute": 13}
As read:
{"hour": 9, "minute": 29}
